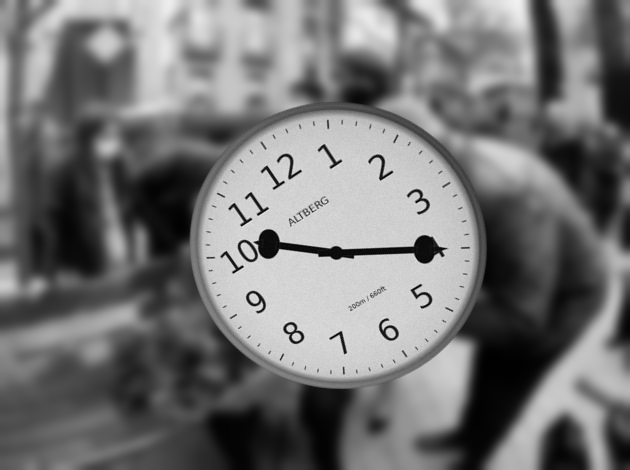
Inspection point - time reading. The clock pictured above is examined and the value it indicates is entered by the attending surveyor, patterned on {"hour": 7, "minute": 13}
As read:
{"hour": 10, "minute": 20}
